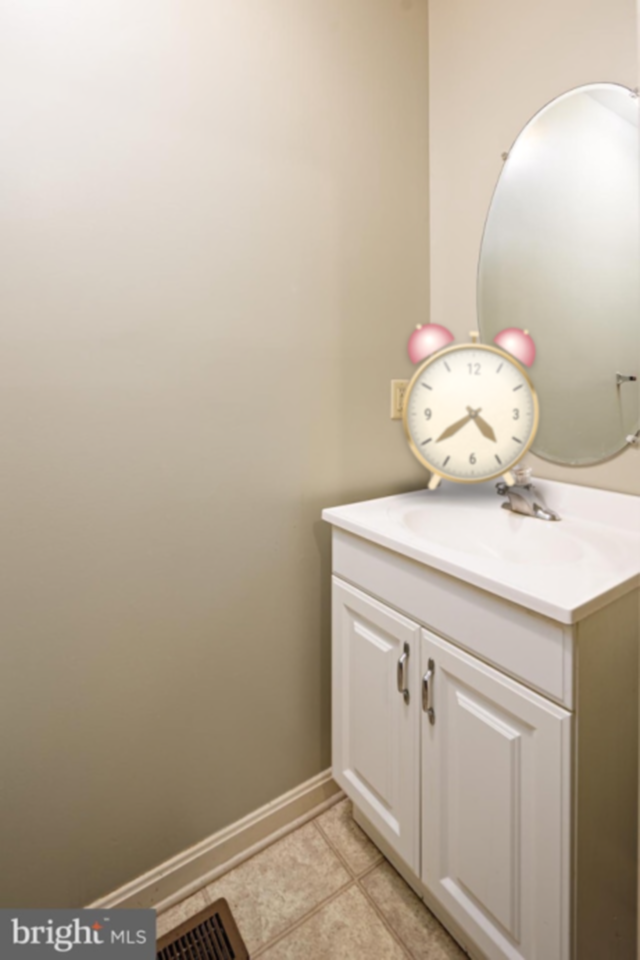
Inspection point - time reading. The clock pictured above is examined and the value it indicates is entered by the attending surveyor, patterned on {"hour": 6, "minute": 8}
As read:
{"hour": 4, "minute": 39}
